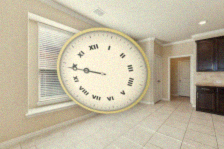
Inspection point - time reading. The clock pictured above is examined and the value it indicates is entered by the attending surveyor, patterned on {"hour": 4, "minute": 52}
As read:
{"hour": 9, "minute": 49}
